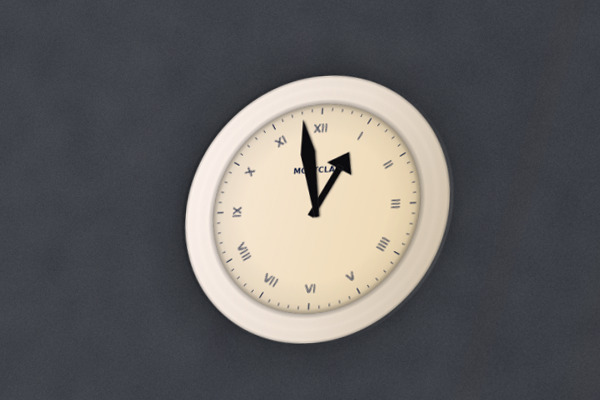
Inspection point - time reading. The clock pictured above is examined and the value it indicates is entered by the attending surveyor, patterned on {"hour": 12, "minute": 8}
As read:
{"hour": 12, "minute": 58}
